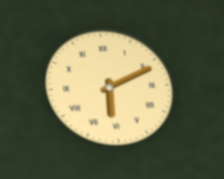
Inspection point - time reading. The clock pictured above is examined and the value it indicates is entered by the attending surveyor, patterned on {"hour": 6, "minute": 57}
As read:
{"hour": 6, "minute": 11}
